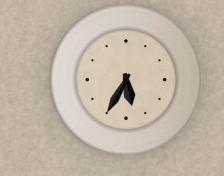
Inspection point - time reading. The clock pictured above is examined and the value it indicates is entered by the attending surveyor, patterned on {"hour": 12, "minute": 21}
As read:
{"hour": 5, "minute": 35}
